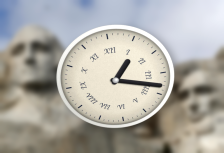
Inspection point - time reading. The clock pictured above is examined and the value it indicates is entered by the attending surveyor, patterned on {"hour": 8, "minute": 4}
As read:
{"hour": 1, "minute": 18}
